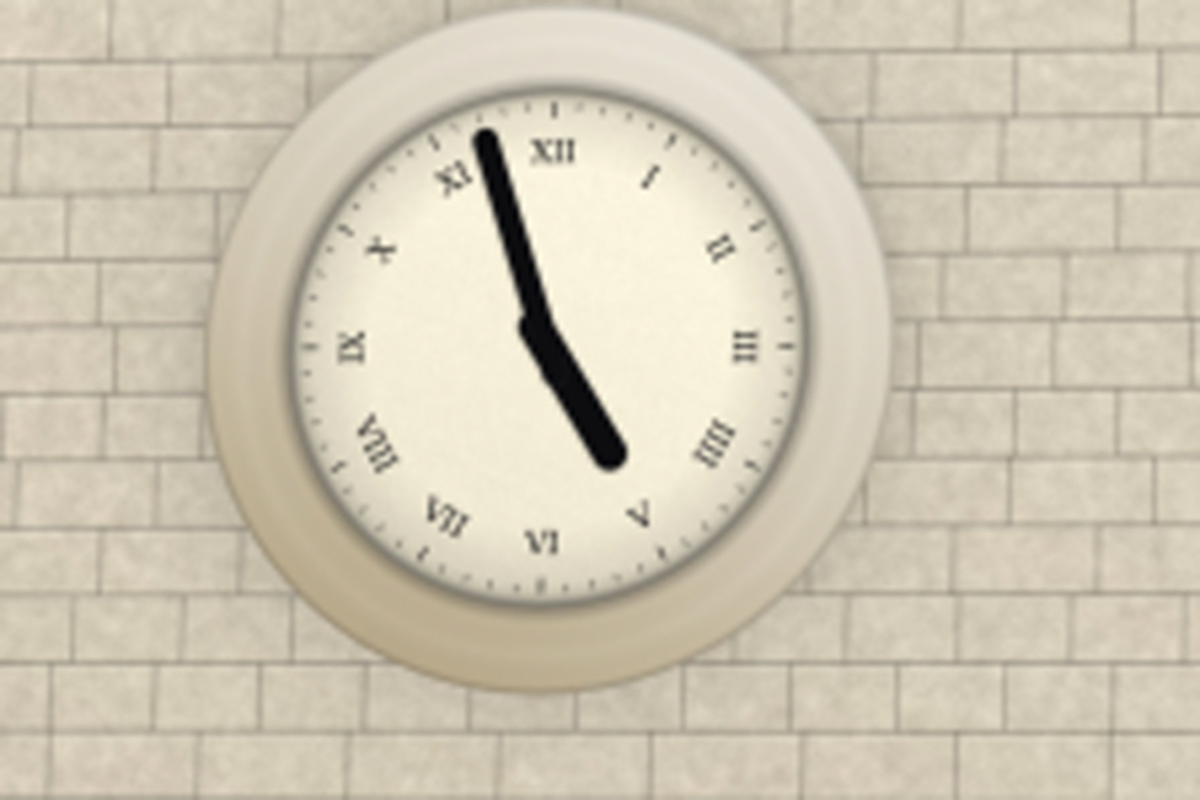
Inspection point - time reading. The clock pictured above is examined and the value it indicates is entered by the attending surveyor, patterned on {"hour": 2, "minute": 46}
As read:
{"hour": 4, "minute": 57}
